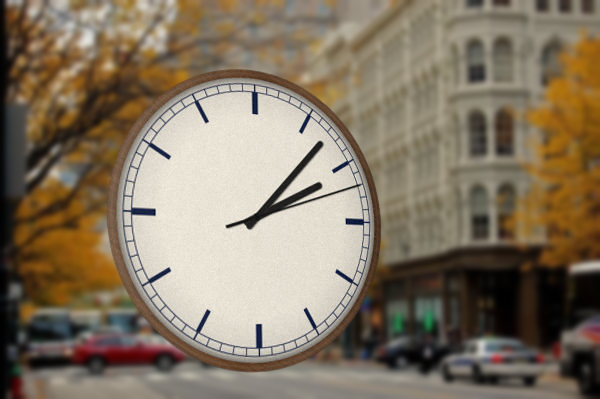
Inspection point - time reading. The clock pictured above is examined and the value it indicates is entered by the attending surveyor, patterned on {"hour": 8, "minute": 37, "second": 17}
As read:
{"hour": 2, "minute": 7, "second": 12}
